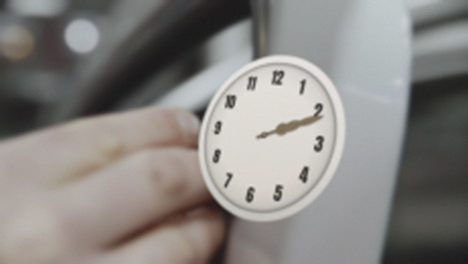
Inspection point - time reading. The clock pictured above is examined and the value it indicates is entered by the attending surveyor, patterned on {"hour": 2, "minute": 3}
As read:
{"hour": 2, "minute": 11}
